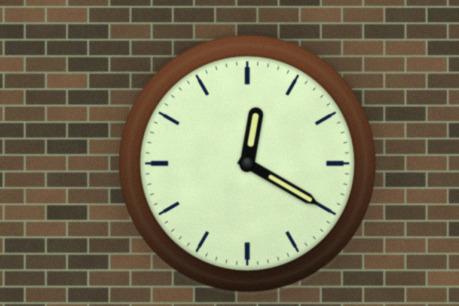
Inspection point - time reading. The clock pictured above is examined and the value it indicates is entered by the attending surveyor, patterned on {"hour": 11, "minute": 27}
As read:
{"hour": 12, "minute": 20}
